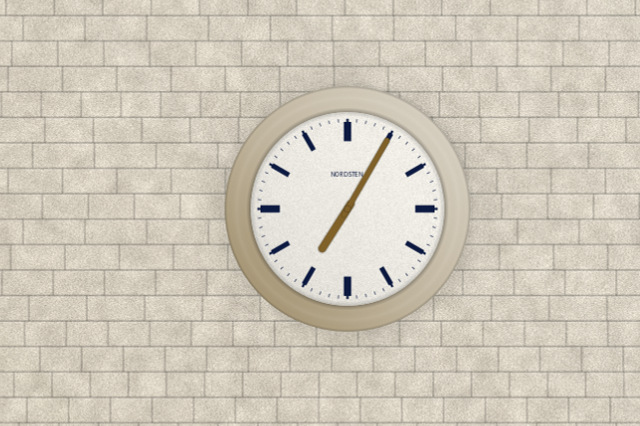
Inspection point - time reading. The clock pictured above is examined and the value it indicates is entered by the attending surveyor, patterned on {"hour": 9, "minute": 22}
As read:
{"hour": 7, "minute": 5}
